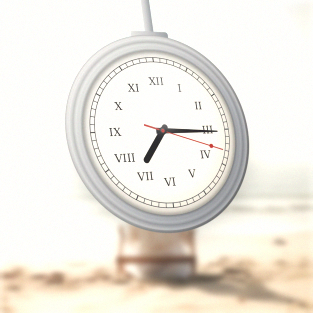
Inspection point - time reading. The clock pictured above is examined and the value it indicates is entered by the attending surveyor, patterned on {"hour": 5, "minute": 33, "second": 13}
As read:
{"hour": 7, "minute": 15, "second": 18}
